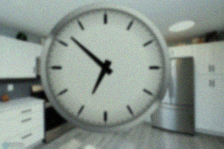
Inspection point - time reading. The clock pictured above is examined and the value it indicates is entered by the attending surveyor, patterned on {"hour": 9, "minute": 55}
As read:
{"hour": 6, "minute": 52}
